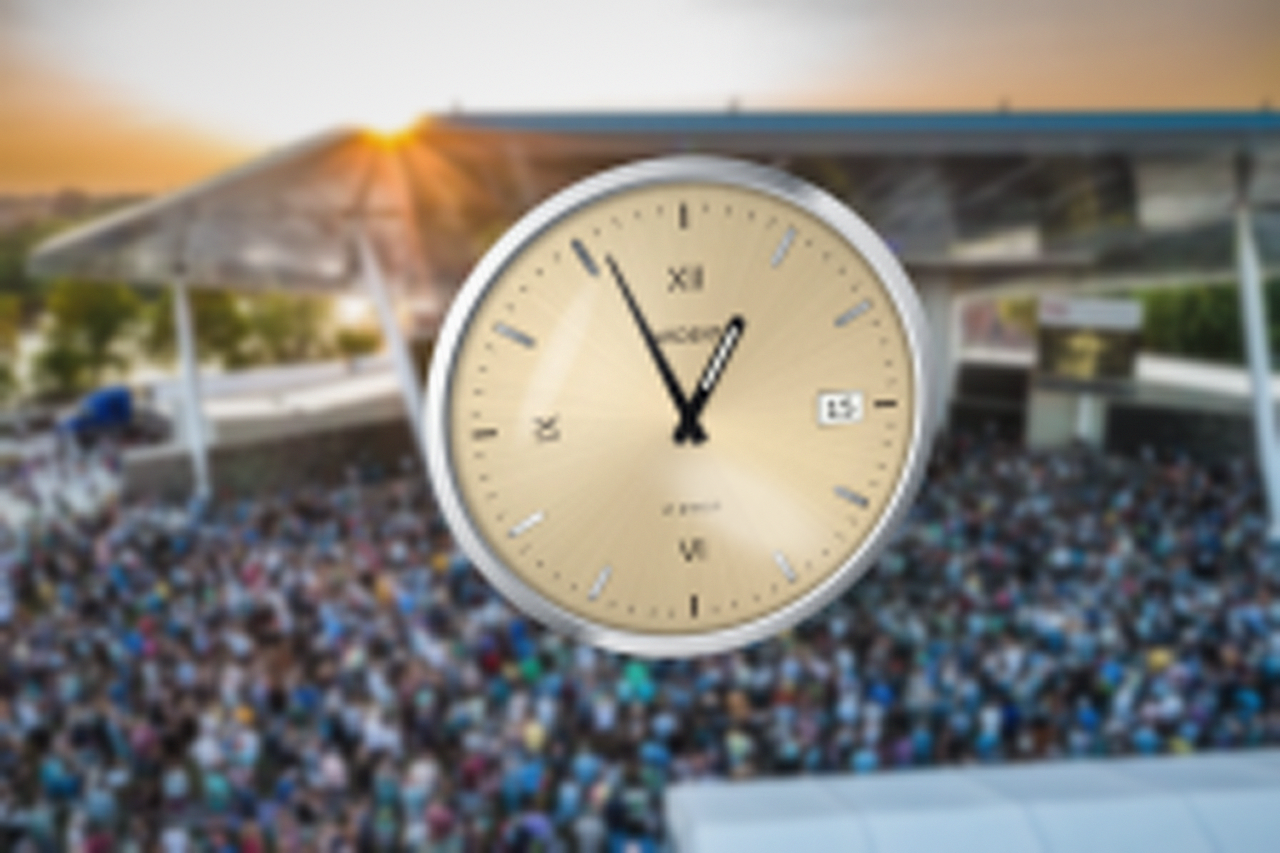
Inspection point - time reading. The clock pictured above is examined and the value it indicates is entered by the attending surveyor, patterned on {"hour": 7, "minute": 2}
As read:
{"hour": 12, "minute": 56}
